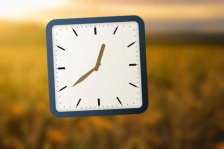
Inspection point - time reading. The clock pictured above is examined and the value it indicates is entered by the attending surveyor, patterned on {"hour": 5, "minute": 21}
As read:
{"hour": 12, "minute": 39}
